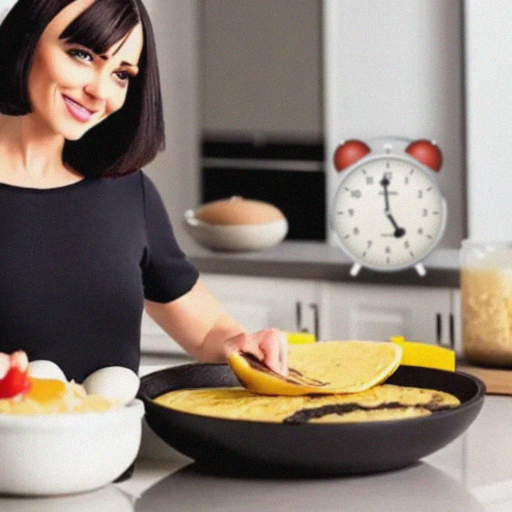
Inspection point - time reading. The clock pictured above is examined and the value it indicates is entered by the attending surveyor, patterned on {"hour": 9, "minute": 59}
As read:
{"hour": 4, "minute": 59}
